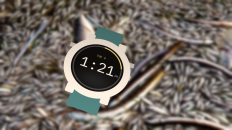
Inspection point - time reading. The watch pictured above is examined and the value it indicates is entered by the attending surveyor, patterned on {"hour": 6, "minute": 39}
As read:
{"hour": 1, "minute": 21}
